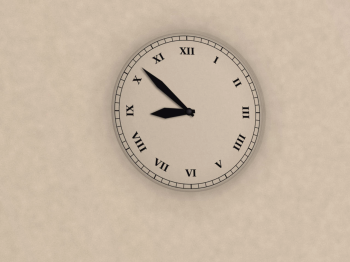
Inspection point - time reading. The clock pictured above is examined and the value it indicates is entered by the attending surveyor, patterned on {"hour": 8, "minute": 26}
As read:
{"hour": 8, "minute": 52}
